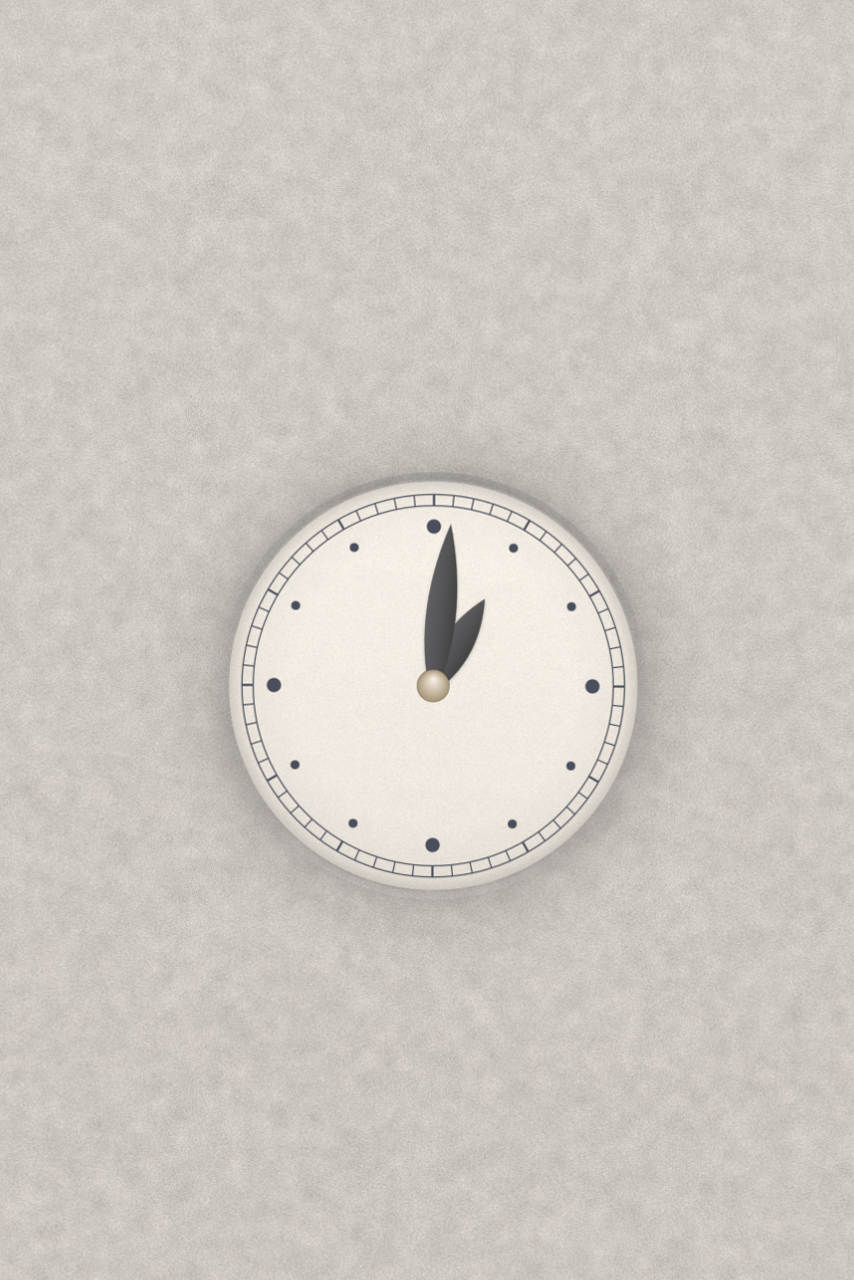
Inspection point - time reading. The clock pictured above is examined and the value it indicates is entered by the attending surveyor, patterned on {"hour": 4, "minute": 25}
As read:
{"hour": 1, "minute": 1}
